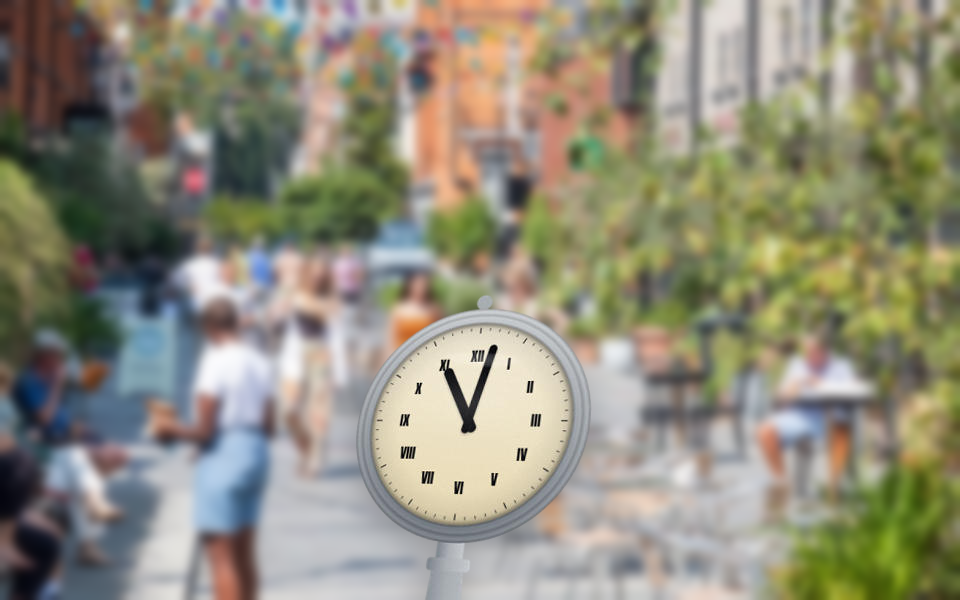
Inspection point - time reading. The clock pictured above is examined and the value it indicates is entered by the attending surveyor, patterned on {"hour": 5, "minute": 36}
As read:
{"hour": 11, "minute": 2}
